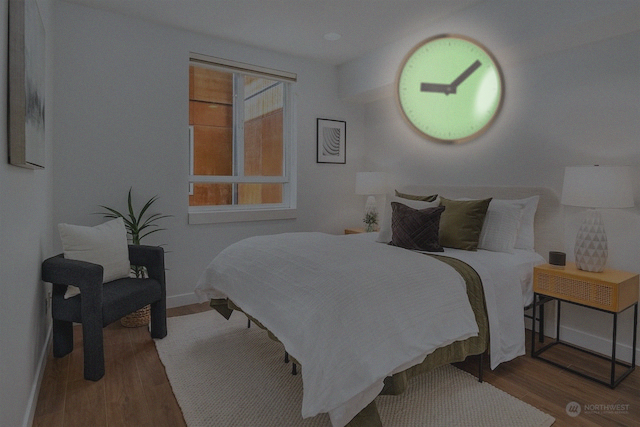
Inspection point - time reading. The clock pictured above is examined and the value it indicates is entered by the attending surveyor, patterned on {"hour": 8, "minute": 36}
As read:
{"hour": 9, "minute": 8}
